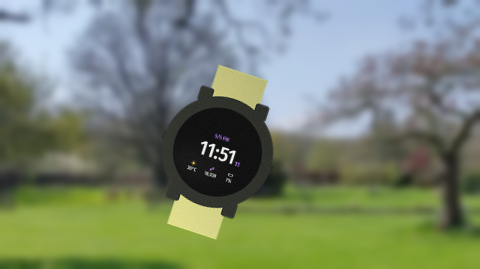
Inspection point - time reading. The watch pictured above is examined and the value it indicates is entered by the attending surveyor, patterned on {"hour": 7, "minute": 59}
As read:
{"hour": 11, "minute": 51}
